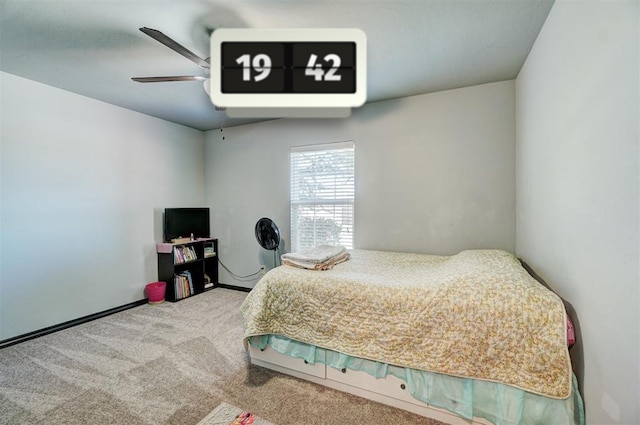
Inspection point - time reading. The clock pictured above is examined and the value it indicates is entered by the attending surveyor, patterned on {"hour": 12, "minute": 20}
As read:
{"hour": 19, "minute": 42}
